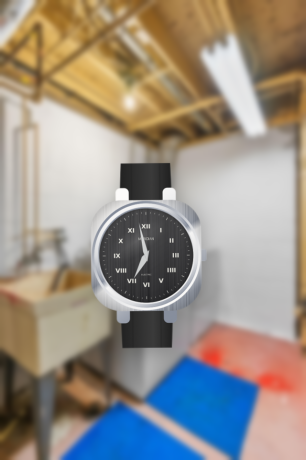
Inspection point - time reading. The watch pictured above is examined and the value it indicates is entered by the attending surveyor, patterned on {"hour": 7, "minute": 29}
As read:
{"hour": 6, "minute": 58}
